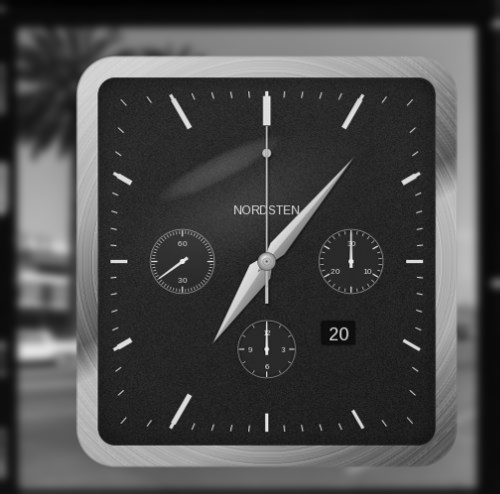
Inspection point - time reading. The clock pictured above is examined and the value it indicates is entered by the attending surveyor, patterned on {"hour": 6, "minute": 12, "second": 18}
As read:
{"hour": 7, "minute": 6, "second": 39}
